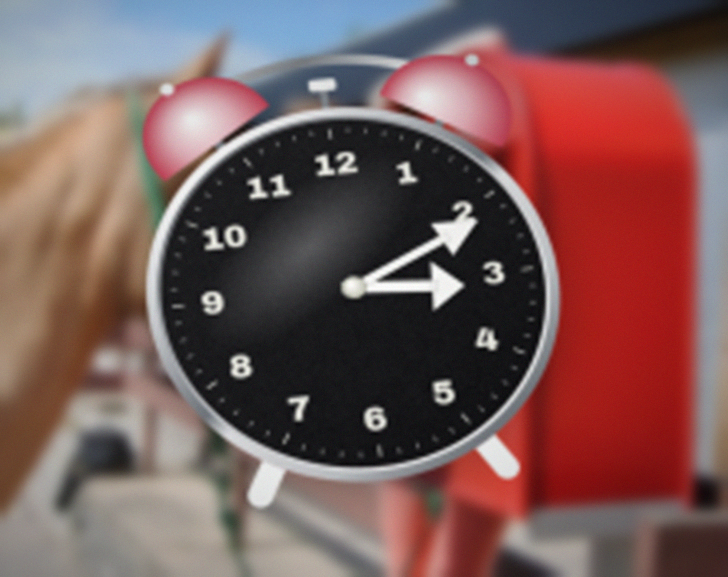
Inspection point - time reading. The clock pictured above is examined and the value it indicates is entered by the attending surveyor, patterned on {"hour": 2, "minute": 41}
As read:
{"hour": 3, "minute": 11}
